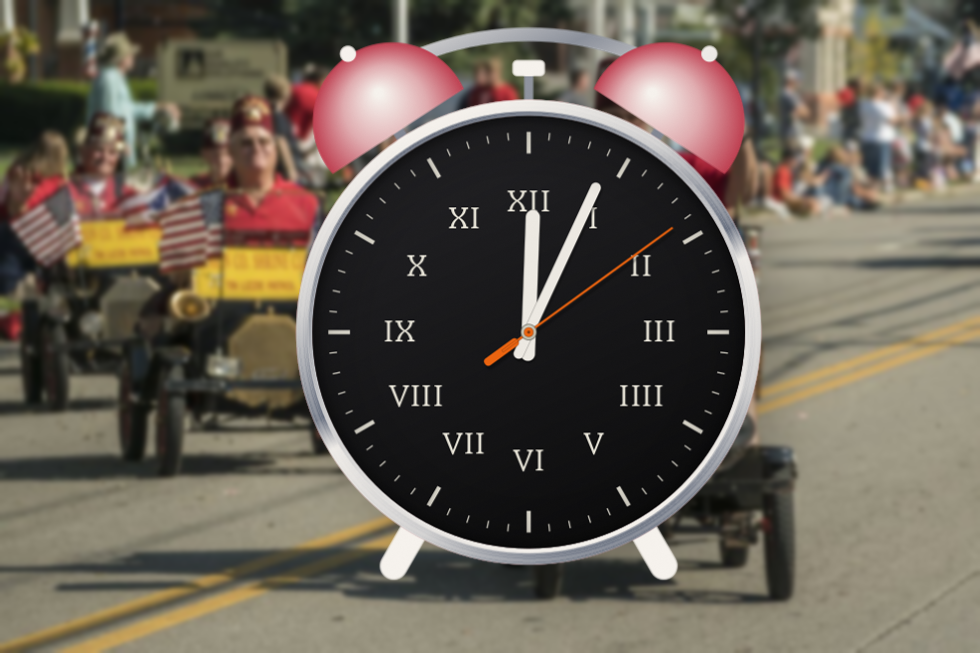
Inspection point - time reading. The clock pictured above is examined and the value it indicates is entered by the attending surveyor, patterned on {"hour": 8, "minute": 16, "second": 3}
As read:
{"hour": 12, "minute": 4, "second": 9}
